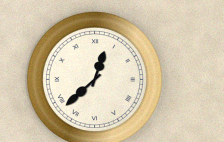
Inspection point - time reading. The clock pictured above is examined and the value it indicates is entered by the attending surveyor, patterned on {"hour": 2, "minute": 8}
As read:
{"hour": 12, "minute": 38}
